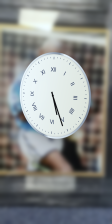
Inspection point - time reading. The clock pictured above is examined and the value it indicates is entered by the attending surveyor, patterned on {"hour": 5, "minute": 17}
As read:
{"hour": 5, "minute": 26}
